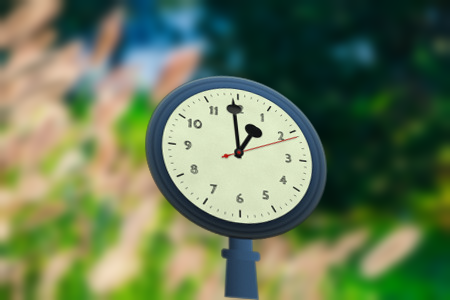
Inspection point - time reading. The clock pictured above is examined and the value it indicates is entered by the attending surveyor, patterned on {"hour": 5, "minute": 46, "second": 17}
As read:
{"hour": 12, "minute": 59, "second": 11}
